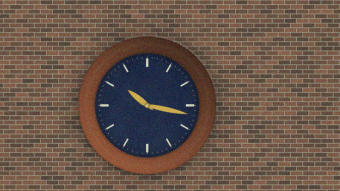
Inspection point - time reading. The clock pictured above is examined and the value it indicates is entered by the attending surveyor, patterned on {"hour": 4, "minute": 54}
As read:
{"hour": 10, "minute": 17}
